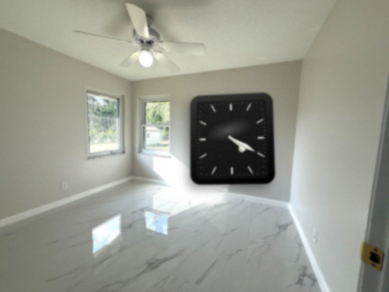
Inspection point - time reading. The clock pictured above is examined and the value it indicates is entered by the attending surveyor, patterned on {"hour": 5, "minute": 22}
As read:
{"hour": 4, "minute": 20}
